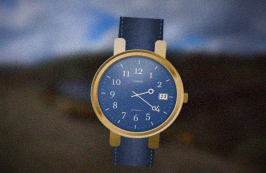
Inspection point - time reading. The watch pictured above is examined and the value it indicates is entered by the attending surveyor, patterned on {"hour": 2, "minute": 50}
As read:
{"hour": 2, "minute": 21}
